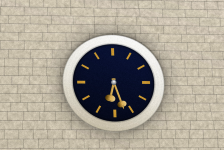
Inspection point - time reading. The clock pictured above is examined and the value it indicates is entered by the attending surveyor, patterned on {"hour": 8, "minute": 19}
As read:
{"hour": 6, "minute": 27}
